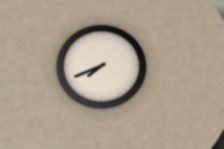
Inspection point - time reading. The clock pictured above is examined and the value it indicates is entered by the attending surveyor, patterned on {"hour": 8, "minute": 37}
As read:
{"hour": 7, "minute": 41}
